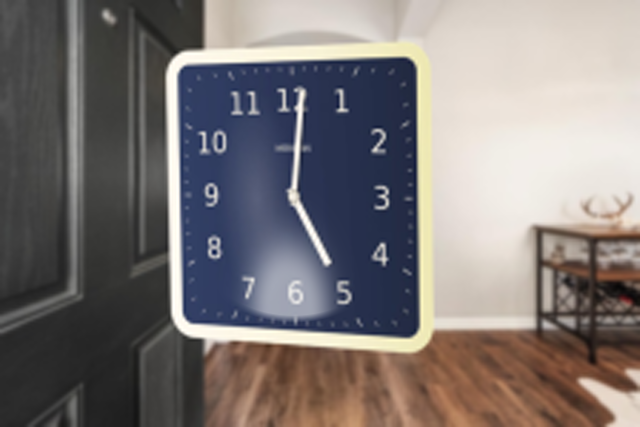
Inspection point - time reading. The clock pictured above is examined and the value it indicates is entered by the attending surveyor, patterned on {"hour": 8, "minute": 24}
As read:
{"hour": 5, "minute": 1}
